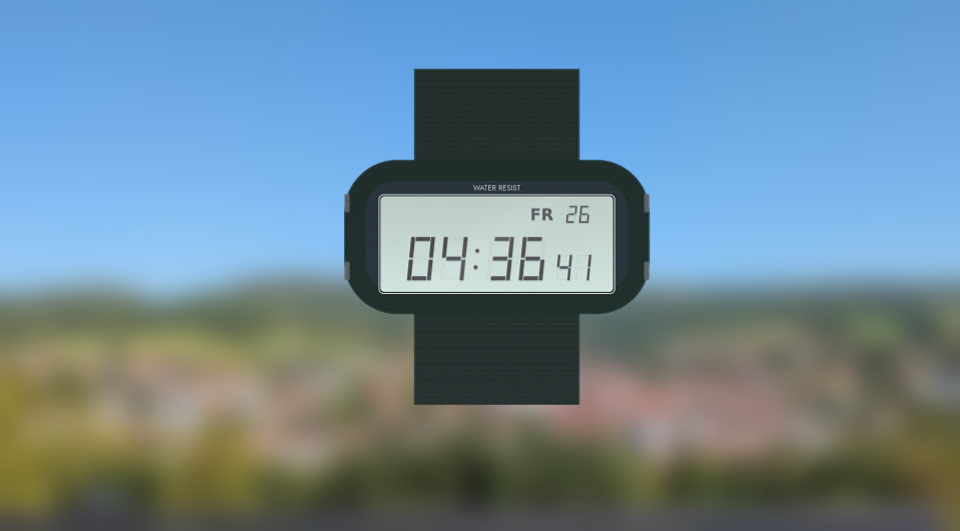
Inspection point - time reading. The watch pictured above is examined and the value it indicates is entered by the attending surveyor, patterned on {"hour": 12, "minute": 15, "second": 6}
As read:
{"hour": 4, "minute": 36, "second": 41}
